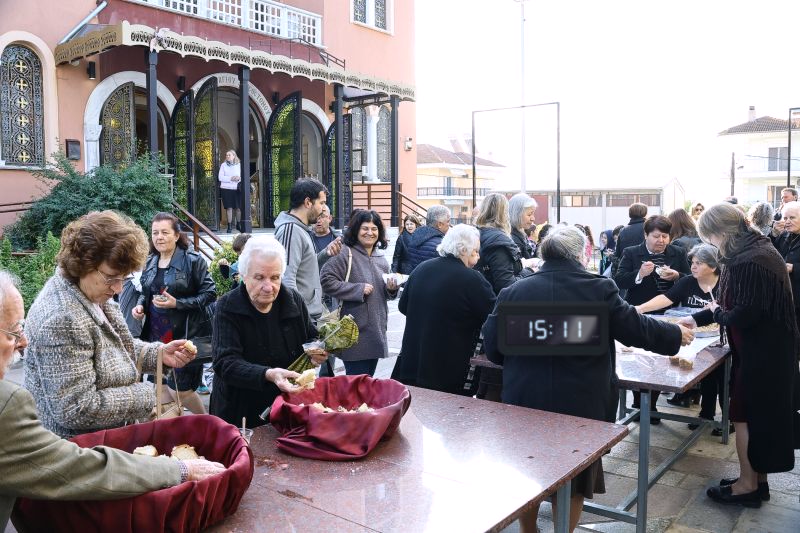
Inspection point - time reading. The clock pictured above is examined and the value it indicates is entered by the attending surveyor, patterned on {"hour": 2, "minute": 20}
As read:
{"hour": 15, "minute": 11}
